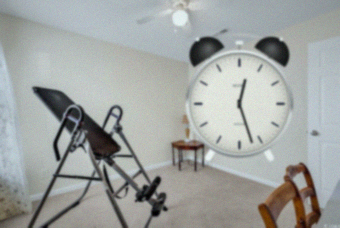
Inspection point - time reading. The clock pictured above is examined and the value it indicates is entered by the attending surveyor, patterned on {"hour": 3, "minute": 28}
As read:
{"hour": 12, "minute": 27}
